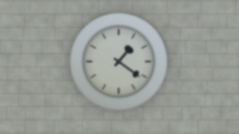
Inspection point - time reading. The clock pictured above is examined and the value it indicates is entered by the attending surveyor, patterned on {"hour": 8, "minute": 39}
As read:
{"hour": 1, "minute": 21}
